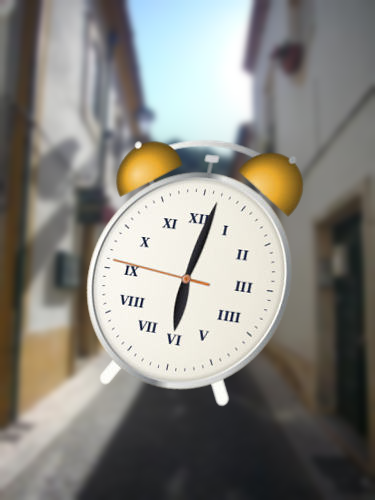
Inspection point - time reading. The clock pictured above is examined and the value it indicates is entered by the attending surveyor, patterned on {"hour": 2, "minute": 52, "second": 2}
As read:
{"hour": 6, "minute": 1, "second": 46}
